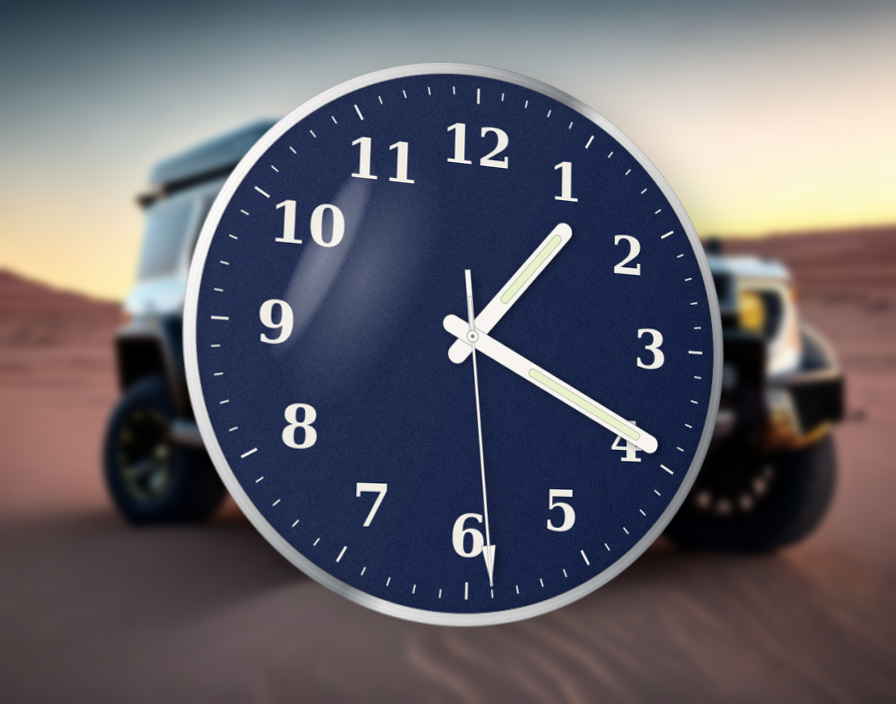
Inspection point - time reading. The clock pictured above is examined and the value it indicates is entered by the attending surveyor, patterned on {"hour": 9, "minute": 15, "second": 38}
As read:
{"hour": 1, "minute": 19, "second": 29}
